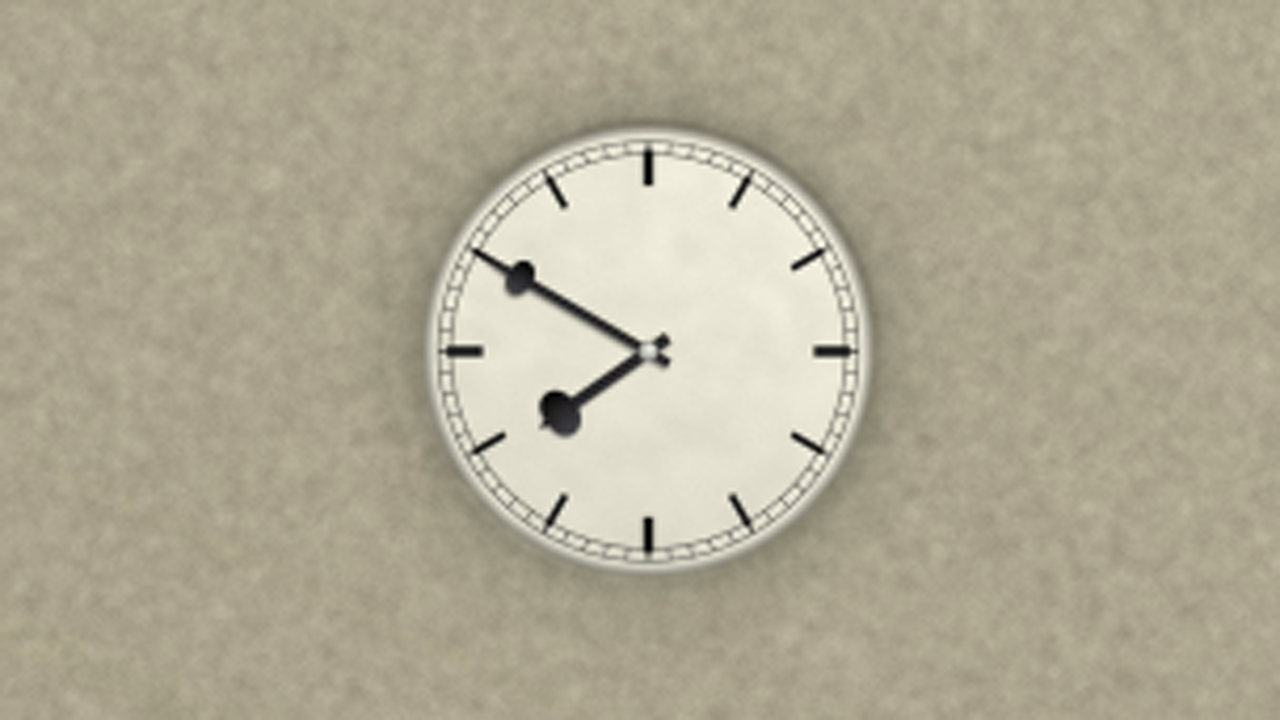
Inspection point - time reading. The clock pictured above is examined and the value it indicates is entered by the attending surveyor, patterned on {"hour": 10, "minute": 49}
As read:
{"hour": 7, "minute": 50}
